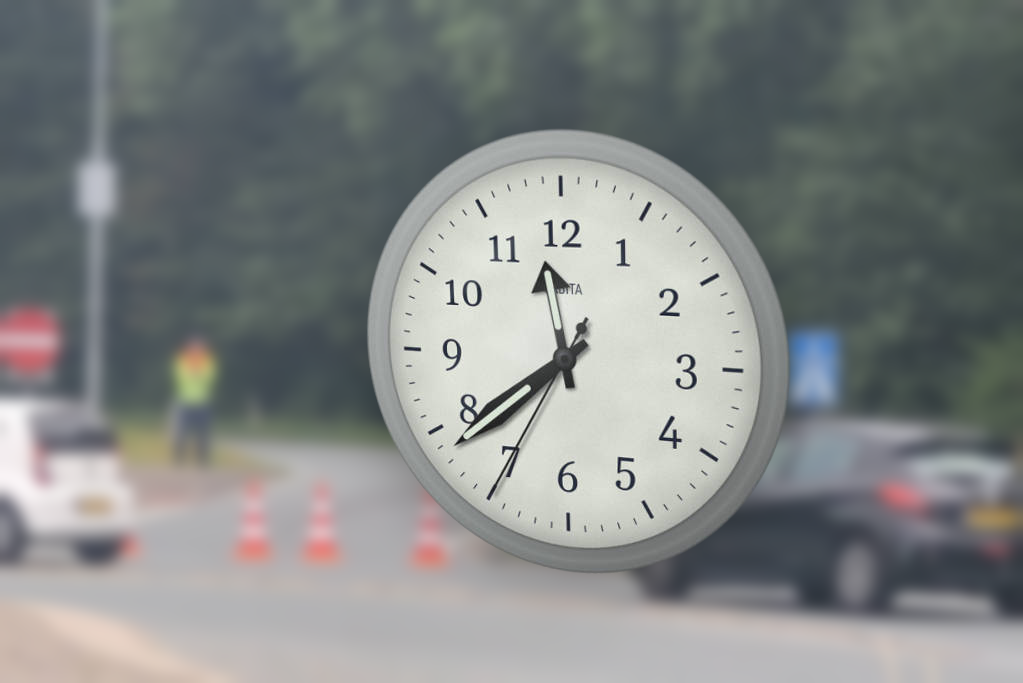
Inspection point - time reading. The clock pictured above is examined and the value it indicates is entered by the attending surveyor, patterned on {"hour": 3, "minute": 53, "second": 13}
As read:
{"hour": 11, "minute": 38, "second": 35}
